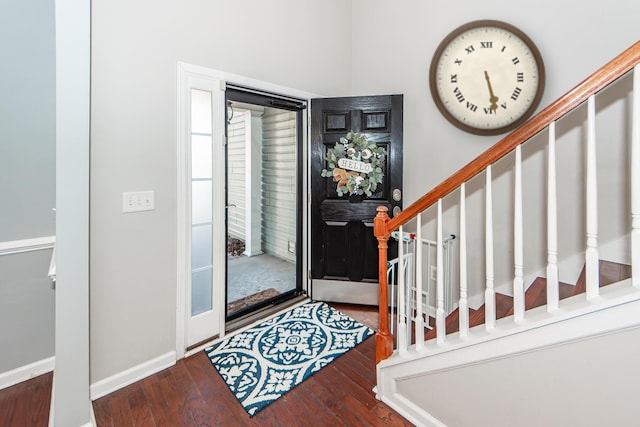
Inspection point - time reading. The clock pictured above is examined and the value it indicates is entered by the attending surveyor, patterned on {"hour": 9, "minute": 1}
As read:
{"hour": 5, "minute": 28}
